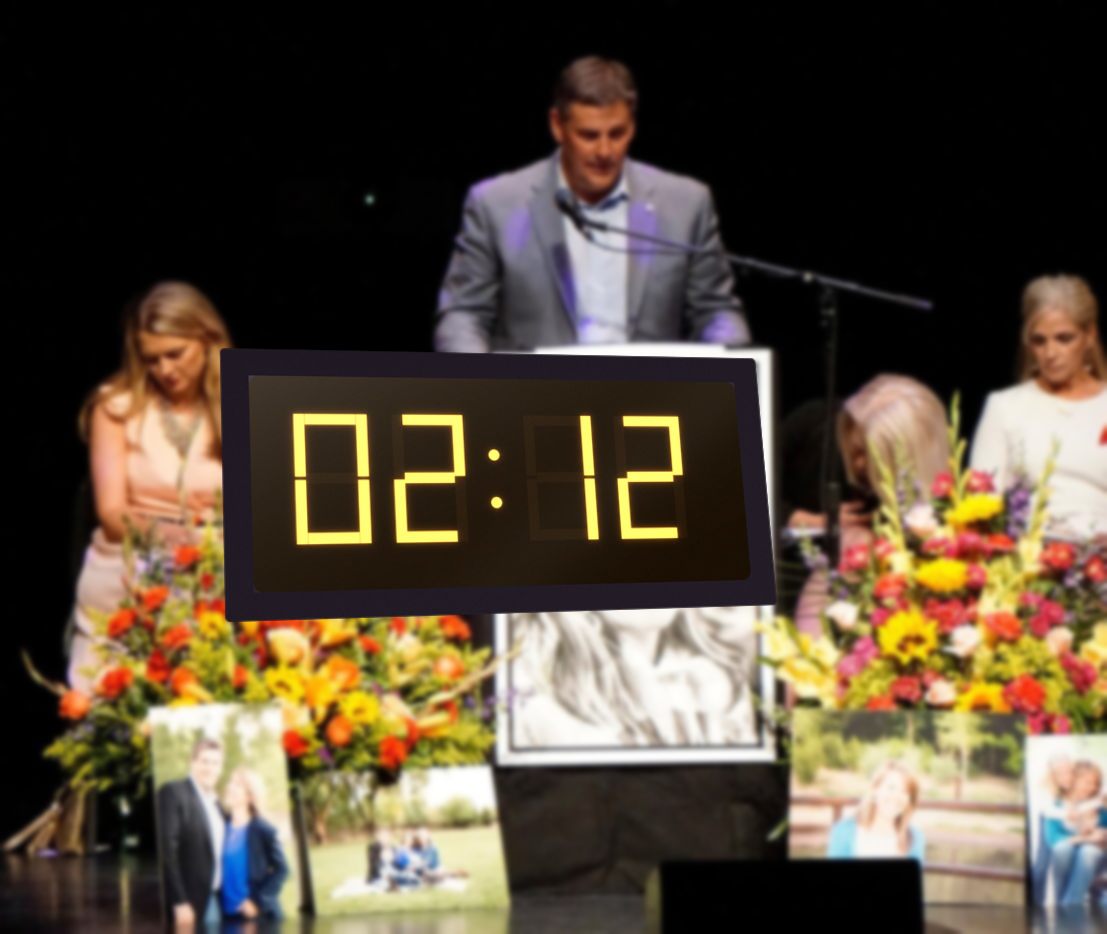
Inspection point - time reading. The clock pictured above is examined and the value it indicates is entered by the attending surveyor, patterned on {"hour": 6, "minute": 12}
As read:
{"hour": 2, "minute": 12}
